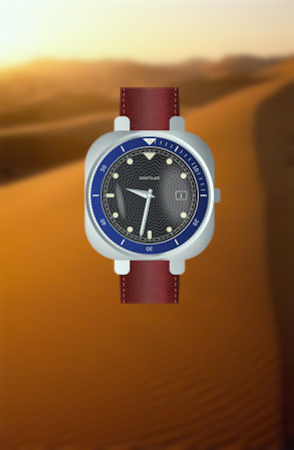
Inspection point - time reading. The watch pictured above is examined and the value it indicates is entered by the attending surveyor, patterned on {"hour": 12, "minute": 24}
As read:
{"hour": 9, "minute": 32}
